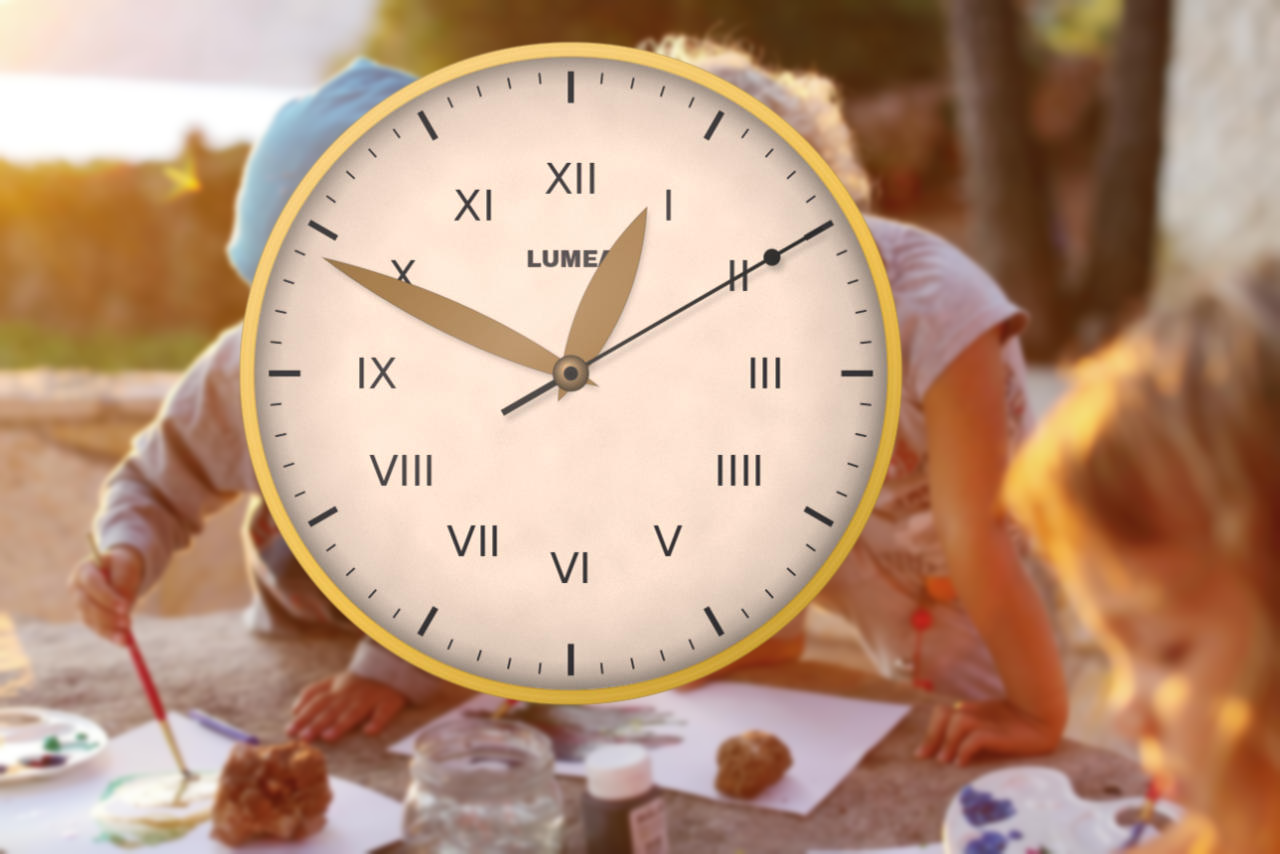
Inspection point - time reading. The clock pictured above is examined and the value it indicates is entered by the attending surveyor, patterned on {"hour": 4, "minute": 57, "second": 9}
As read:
{"hour": 12, "minute": 49, "second": 10}
